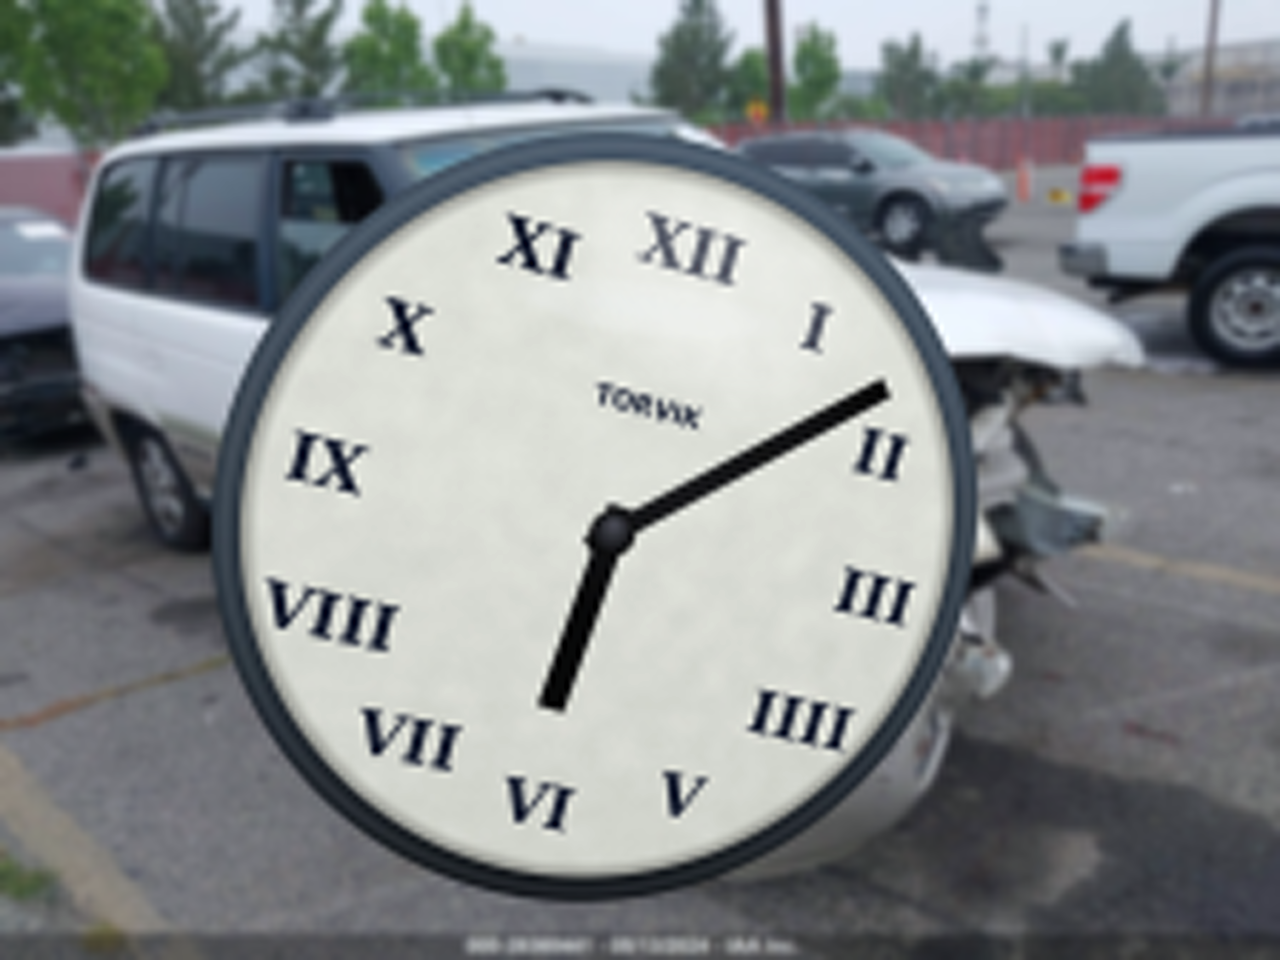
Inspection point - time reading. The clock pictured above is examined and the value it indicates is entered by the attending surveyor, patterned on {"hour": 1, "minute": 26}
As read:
{"hour": 6, "minute": 8}
